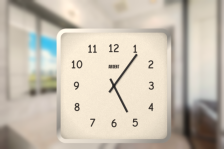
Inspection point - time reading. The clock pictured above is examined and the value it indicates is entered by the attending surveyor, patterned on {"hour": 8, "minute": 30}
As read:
{"hour": 5, "minute": 6}
